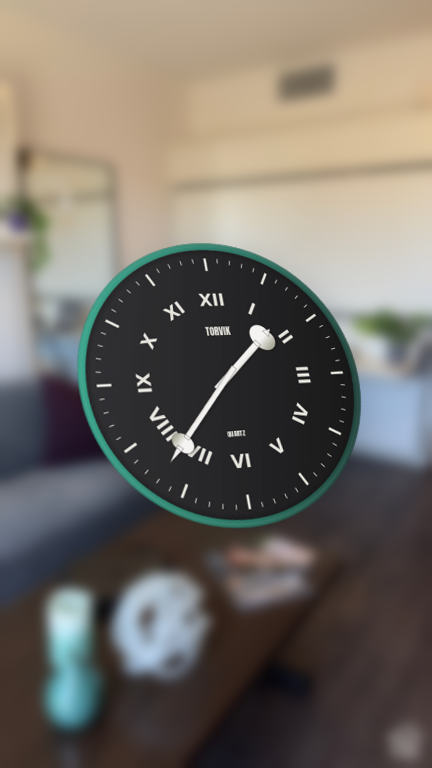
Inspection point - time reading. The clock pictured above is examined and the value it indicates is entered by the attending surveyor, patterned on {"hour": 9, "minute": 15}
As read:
{"hour": 1, "minute": 37}
